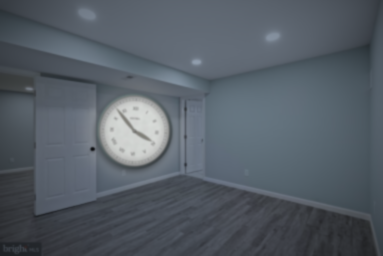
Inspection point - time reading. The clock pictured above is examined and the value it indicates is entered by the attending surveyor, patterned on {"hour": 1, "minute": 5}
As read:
{"hour": 3, "minute": 53}
